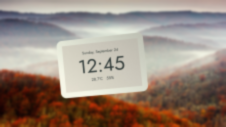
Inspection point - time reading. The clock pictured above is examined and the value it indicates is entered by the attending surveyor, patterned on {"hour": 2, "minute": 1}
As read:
{"hour": 12, "minute": 45}
